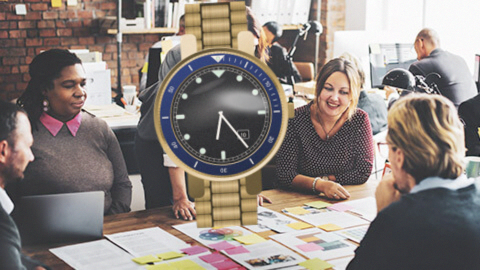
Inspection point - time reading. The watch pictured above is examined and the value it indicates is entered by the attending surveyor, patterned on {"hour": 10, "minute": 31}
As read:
{"hour": 6, "minute": 24}
